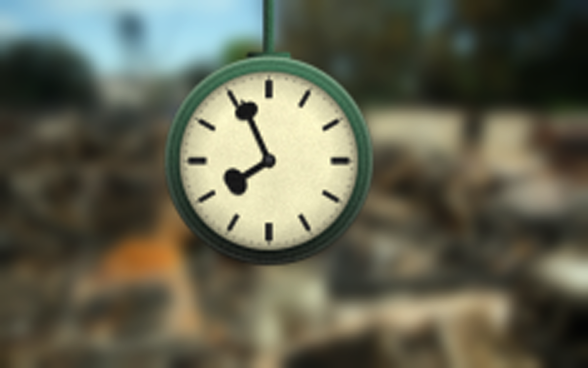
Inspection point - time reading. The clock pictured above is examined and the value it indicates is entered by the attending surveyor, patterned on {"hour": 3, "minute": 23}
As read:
{"hour": 7, "minute": 56}
